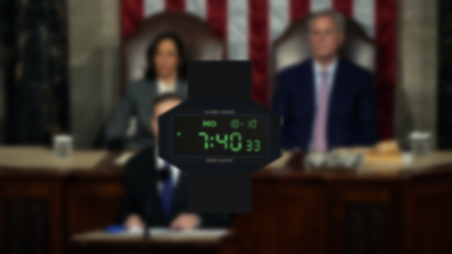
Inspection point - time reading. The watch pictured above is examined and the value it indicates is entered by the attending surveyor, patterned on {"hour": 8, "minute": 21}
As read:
{"hour": 7, "minute": 40}
